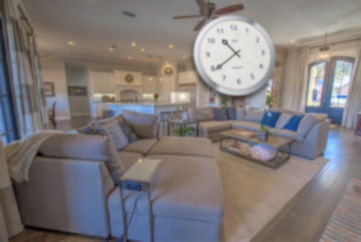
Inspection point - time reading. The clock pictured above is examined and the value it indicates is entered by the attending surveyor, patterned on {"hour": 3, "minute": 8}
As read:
{"hour": 10, "minute": 39}
